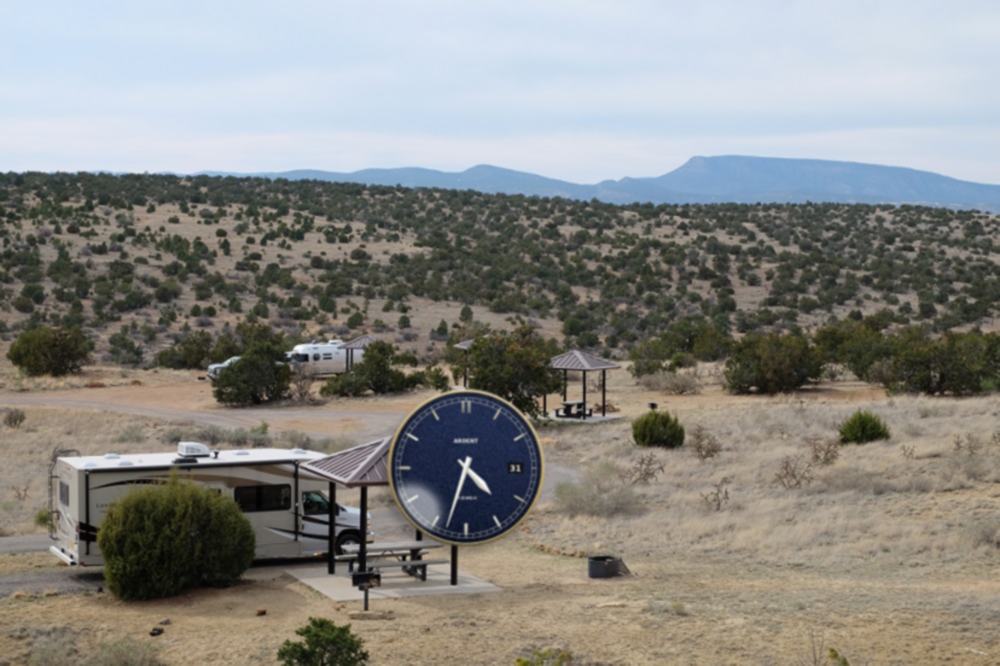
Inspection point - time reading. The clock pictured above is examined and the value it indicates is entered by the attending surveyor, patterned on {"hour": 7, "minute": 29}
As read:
{"hour": 4, "minute": 33}
